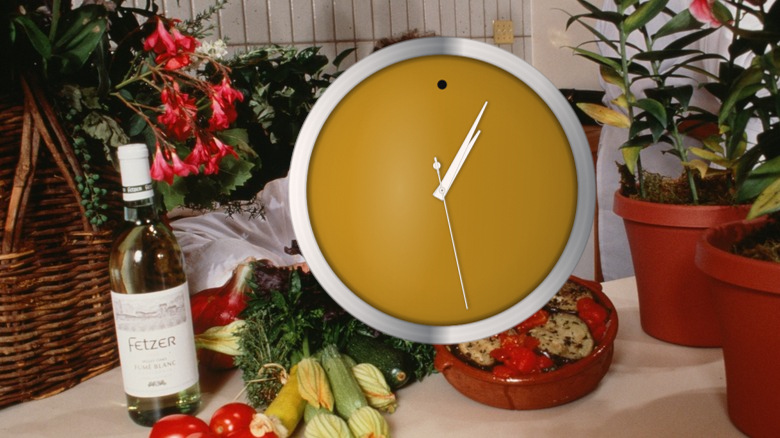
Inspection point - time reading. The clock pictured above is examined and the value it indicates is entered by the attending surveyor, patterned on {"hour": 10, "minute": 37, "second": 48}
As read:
{"hour": 1, "minute": 4, "second": 28}
